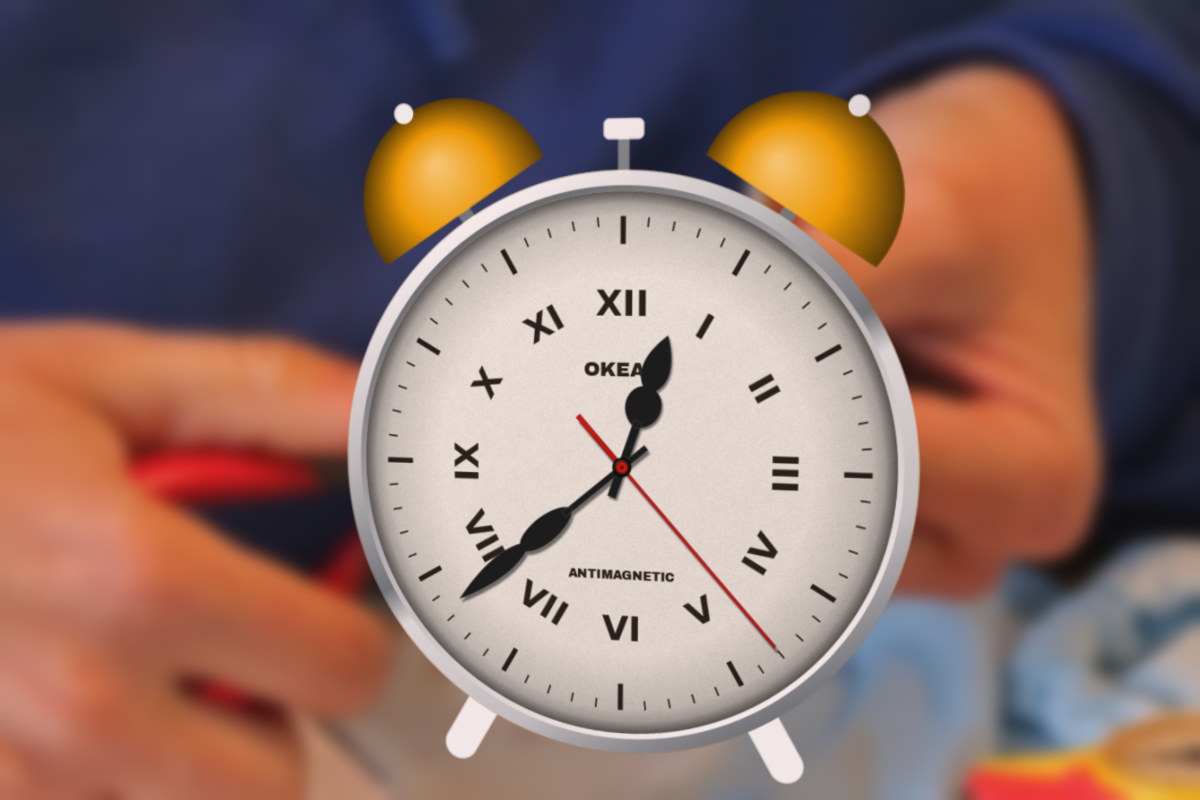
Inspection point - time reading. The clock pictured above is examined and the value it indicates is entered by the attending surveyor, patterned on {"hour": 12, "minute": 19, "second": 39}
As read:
{"hour": 12, "minute": 38, "second": 23}
